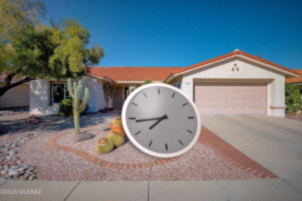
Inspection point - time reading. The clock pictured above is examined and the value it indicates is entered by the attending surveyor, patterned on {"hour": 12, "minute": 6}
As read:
{"hour": 7, "minute": 44}
